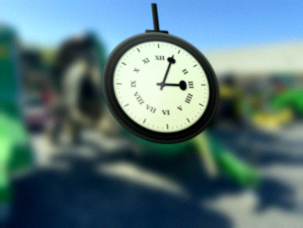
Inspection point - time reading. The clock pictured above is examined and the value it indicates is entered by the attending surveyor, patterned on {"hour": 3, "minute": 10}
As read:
{"hour": 3, "minute": 4}
